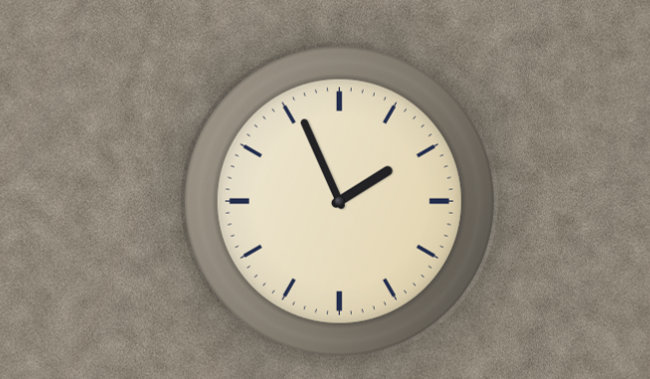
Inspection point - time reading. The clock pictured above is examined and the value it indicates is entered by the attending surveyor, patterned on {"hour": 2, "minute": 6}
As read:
{"hour": 1, "minute": 56}
